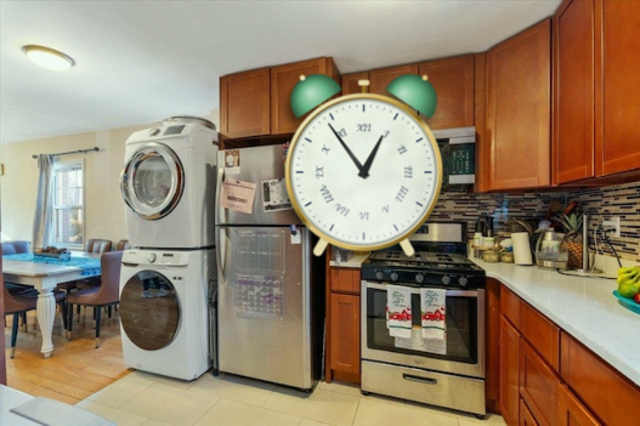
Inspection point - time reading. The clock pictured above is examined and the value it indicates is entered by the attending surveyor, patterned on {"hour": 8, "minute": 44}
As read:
{"hour": 12, "minute": 54}
